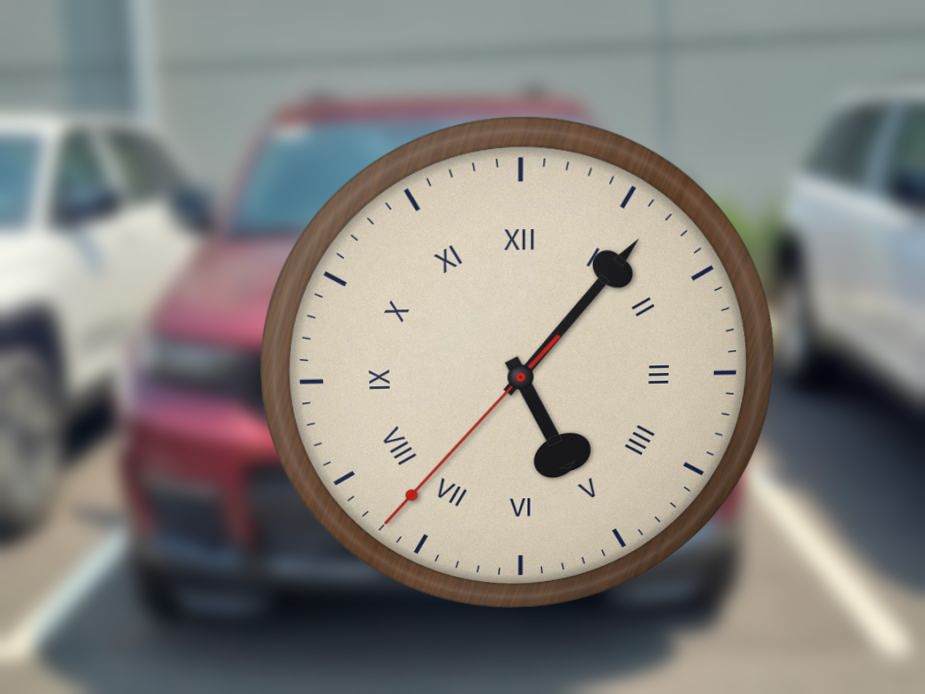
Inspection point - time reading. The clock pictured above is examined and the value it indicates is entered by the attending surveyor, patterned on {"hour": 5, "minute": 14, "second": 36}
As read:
{"hour": 5, "minute": 6, "second": 37}
